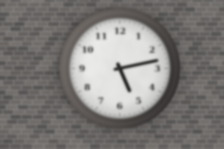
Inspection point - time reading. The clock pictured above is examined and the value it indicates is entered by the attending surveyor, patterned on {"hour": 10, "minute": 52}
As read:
{"hour": 5, "minute": 13}
